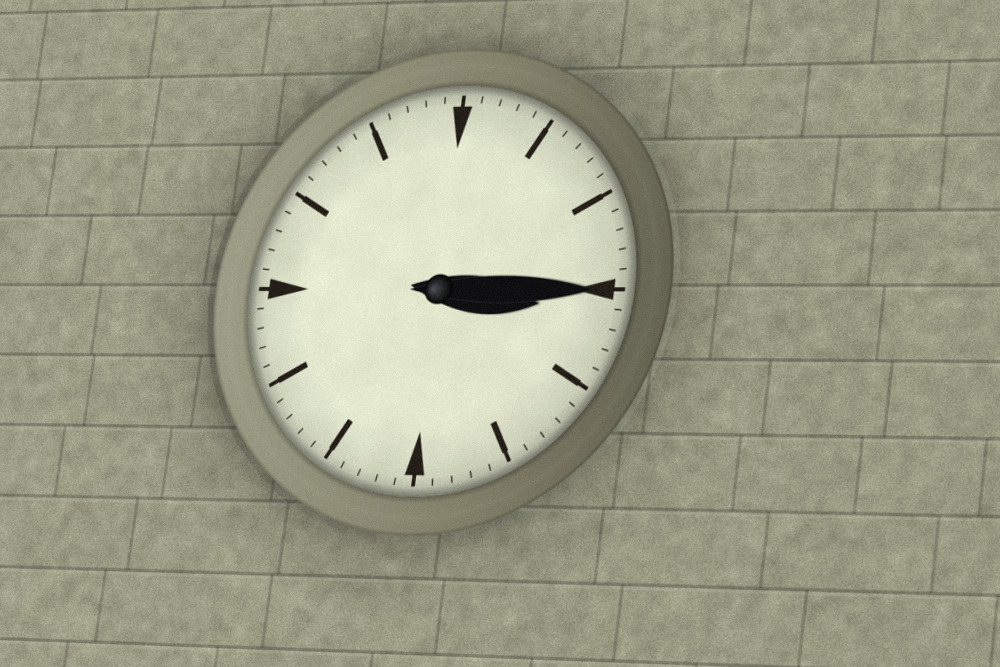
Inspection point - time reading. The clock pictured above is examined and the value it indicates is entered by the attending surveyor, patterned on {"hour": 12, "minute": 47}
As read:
{"hour": 3, "minute": 15}
